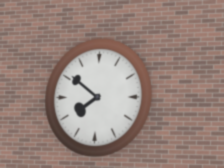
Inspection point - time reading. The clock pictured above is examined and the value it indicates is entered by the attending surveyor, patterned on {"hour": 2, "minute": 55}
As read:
{"hour": 7, "minute": 51}
